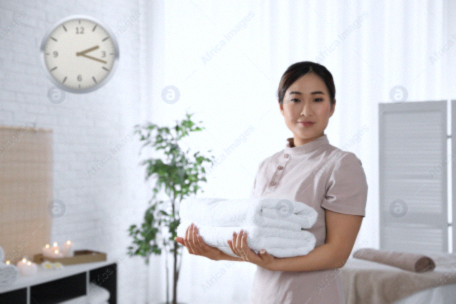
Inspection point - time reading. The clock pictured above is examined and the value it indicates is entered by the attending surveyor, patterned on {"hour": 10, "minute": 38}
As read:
{"hour": 2, "minute": 18}
